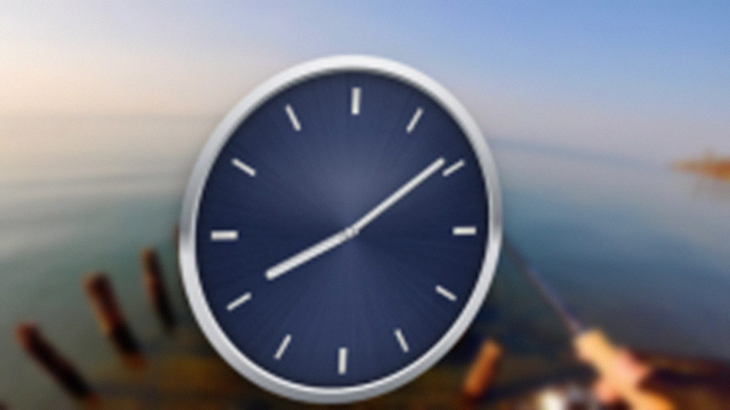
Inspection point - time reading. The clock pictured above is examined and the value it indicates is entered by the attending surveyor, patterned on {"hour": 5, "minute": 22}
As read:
{"hour": 8, "minute": 9}
